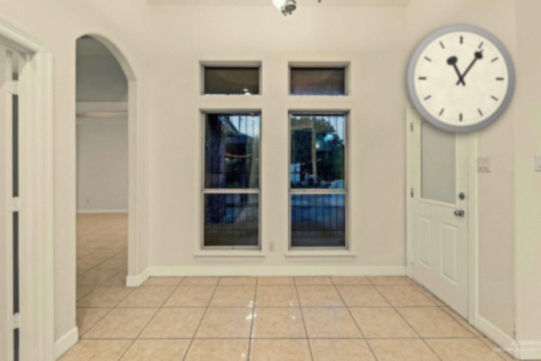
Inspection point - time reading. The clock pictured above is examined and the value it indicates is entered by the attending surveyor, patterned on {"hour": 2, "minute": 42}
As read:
{"hour": 11, "minute": 6}
